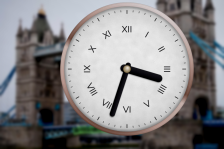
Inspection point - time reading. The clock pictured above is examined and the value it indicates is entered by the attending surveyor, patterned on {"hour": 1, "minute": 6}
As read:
{"hour": 3, "minute": 33}
